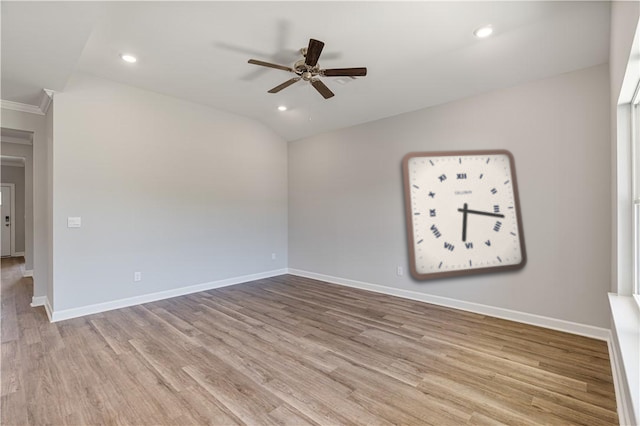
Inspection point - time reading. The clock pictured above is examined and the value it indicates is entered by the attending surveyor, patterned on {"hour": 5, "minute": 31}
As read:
{"hour": 6, "minute": 17}
